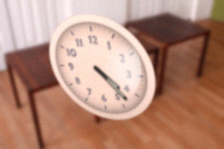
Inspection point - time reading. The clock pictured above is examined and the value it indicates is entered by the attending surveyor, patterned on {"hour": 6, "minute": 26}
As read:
{"hour": 4, "minute": 23}
